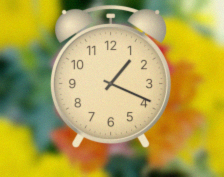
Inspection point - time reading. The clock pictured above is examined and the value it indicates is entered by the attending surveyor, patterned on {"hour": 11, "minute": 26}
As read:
{"hour": 1, "minute": 19}
